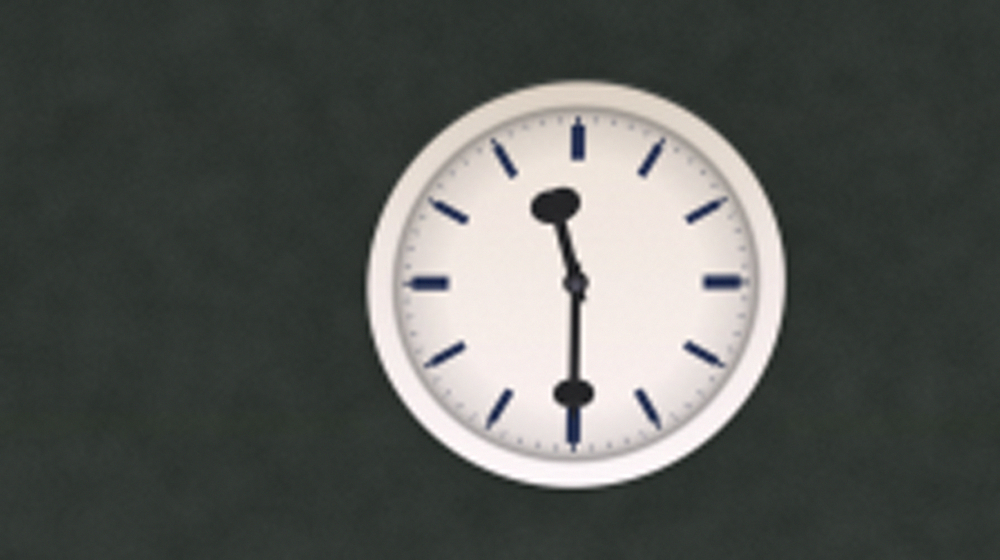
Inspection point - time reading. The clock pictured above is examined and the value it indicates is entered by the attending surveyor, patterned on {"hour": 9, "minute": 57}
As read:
{"hour": 11, "minute": 30}
